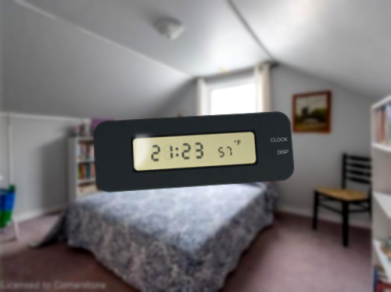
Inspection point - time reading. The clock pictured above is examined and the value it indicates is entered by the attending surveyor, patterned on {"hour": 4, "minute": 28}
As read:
{"hour": 21, "minute": 23}
